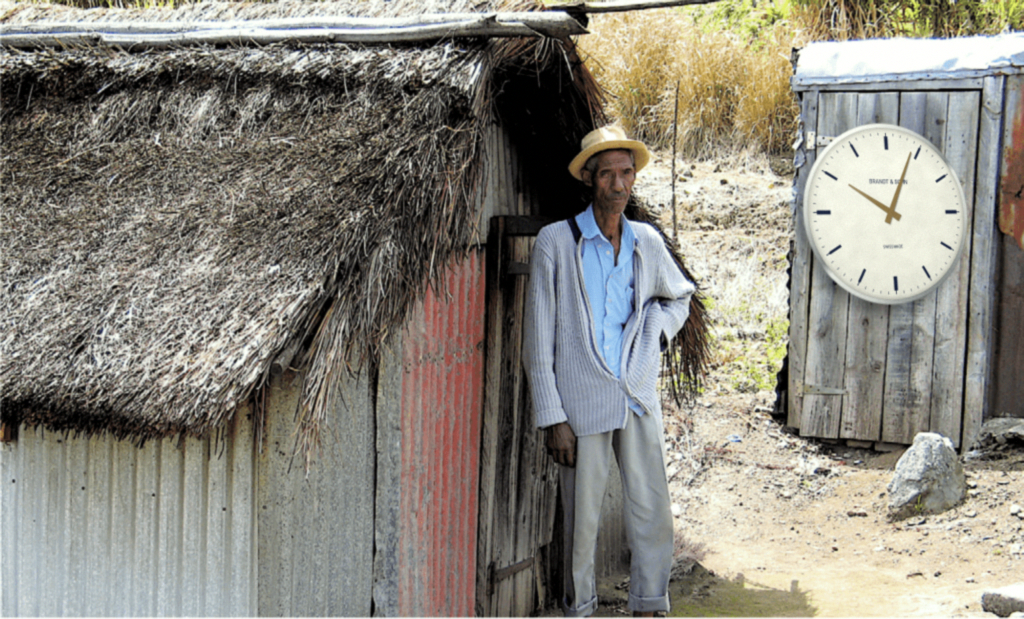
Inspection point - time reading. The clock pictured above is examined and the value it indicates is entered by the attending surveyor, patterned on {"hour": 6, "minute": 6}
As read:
{"hour": 10, "minute": 4}
